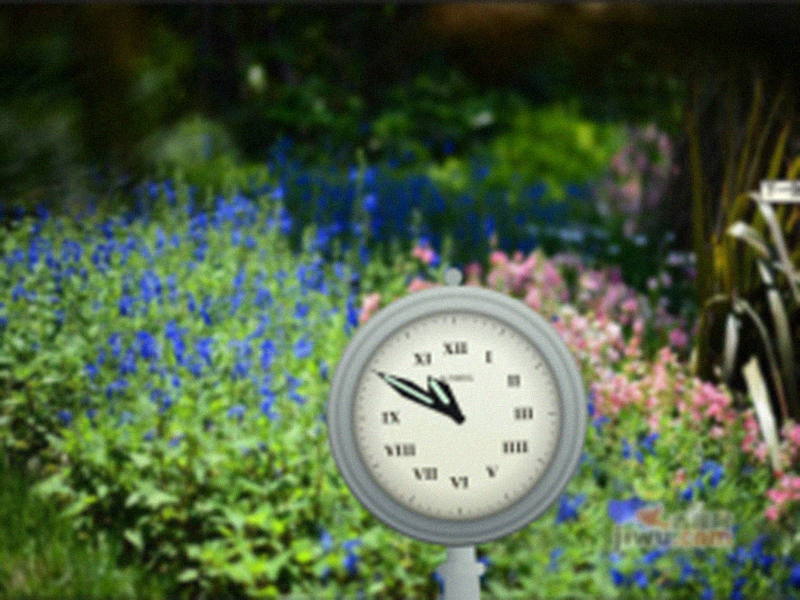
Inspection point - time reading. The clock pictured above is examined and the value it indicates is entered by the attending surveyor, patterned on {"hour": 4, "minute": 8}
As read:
{"hour": 10, "minute": 50}
